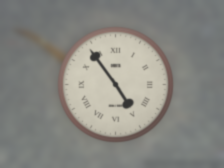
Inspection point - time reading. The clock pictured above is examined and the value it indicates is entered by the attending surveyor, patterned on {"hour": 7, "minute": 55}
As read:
{"hour": 4, "minute": 54}
